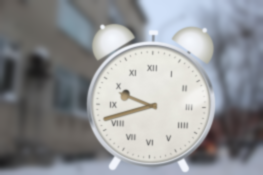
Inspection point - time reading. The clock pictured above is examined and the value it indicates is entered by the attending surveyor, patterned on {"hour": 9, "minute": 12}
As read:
{"hour": 9, "minute": 42}
